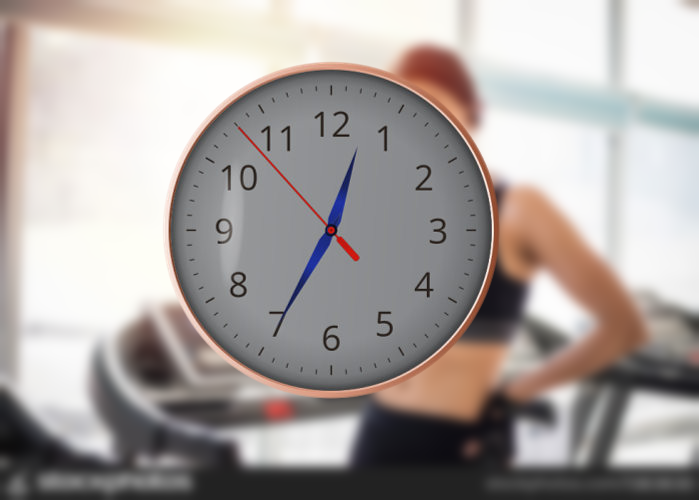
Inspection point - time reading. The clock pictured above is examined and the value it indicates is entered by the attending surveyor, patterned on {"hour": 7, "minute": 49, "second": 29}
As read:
{"hour": 12, "minute": 34, "second": 53}
